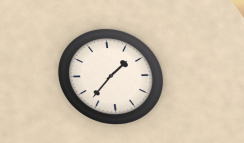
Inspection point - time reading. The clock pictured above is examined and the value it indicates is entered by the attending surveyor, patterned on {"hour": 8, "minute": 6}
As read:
{"hour": 1, "minute": 37}
